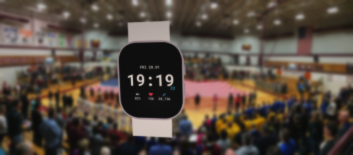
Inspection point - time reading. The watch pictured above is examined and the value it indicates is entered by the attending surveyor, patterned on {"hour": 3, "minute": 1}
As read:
{"hour": 19, "minute": 19}
